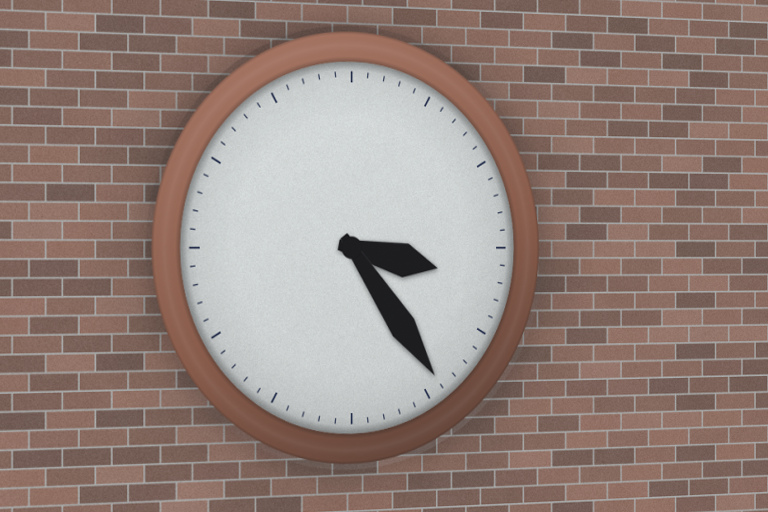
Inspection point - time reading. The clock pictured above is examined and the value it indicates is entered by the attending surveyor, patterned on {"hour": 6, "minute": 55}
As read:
{"hour": 3, "minute": 24}
